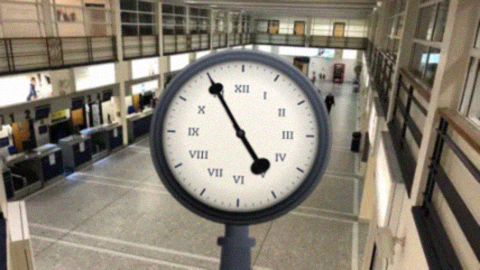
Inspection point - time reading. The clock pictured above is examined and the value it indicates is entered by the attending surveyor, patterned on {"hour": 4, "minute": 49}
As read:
{"hour": 4, "minute": 55}
